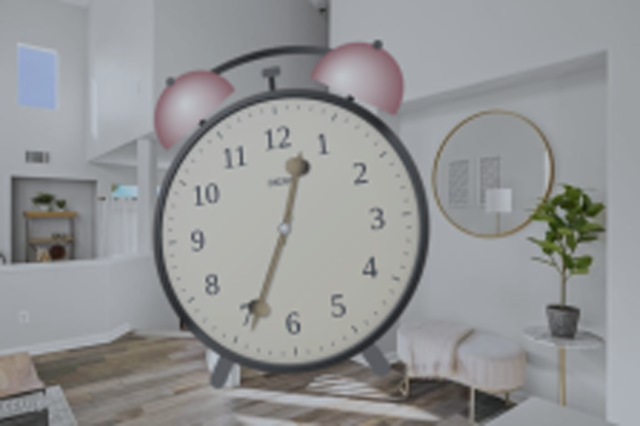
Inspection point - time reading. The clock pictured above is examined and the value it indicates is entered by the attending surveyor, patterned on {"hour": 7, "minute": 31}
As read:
{"hour": 12, "minute": 34}
